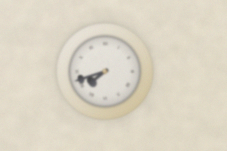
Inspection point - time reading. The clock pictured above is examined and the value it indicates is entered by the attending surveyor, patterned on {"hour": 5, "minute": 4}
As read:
{"hour": 7, "minute": 42}
